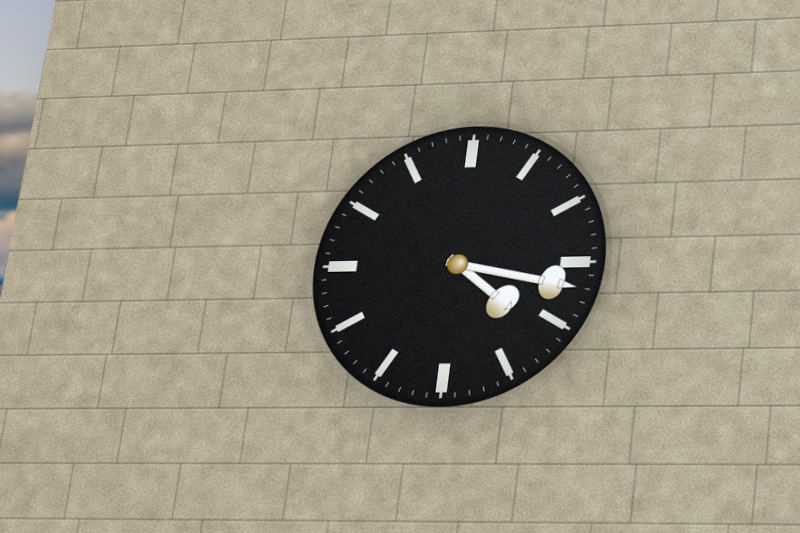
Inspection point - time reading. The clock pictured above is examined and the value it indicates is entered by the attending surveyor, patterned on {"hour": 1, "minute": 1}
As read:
{"hour": 4, "minute": 17}
